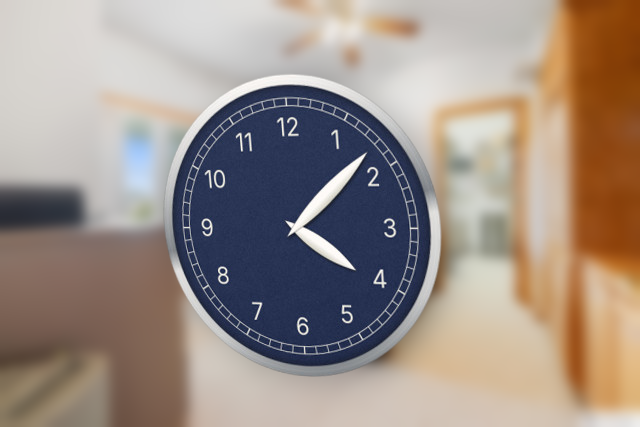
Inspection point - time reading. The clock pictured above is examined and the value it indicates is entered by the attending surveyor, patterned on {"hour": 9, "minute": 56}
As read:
{"hour": 4, "minute": 8}
